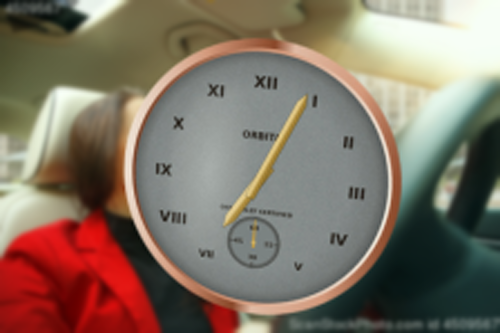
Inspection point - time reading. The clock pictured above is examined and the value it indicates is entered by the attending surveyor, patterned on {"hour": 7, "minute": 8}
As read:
{"hour": 7, "minute": 4}
